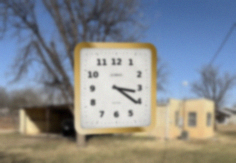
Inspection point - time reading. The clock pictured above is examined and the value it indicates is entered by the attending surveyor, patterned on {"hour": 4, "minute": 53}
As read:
{"hour": 3, "minute": 21}
